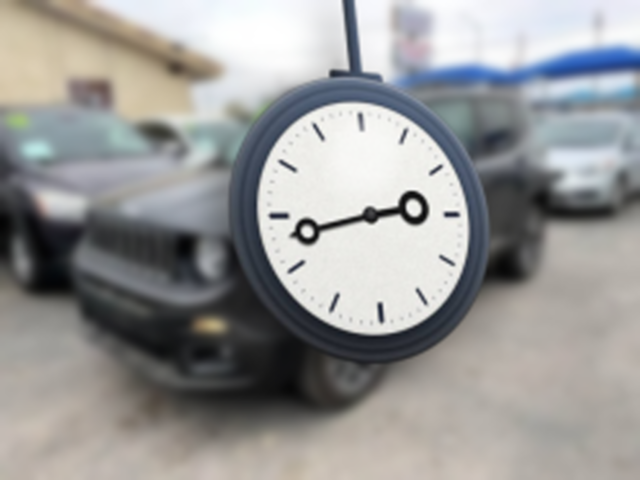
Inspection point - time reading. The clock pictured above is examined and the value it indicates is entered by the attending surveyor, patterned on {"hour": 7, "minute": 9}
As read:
{"hour": 2, "minute": 43}
